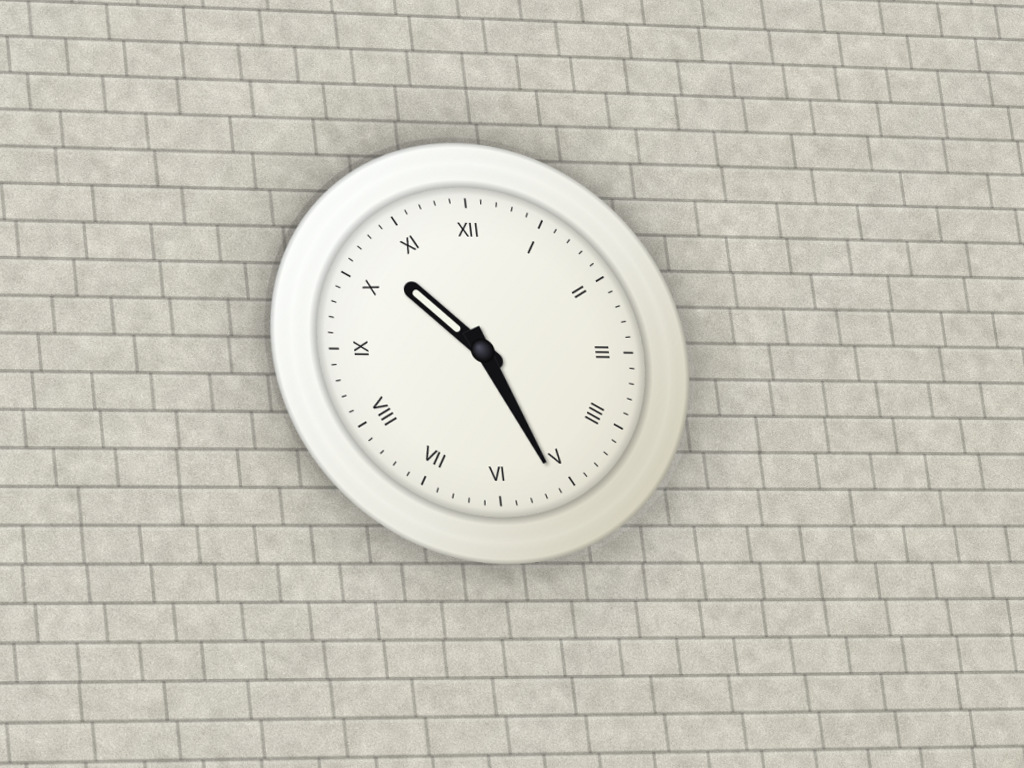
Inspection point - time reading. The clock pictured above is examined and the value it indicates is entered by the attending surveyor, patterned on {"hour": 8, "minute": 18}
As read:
{"hour": 10, "minute": 26}
